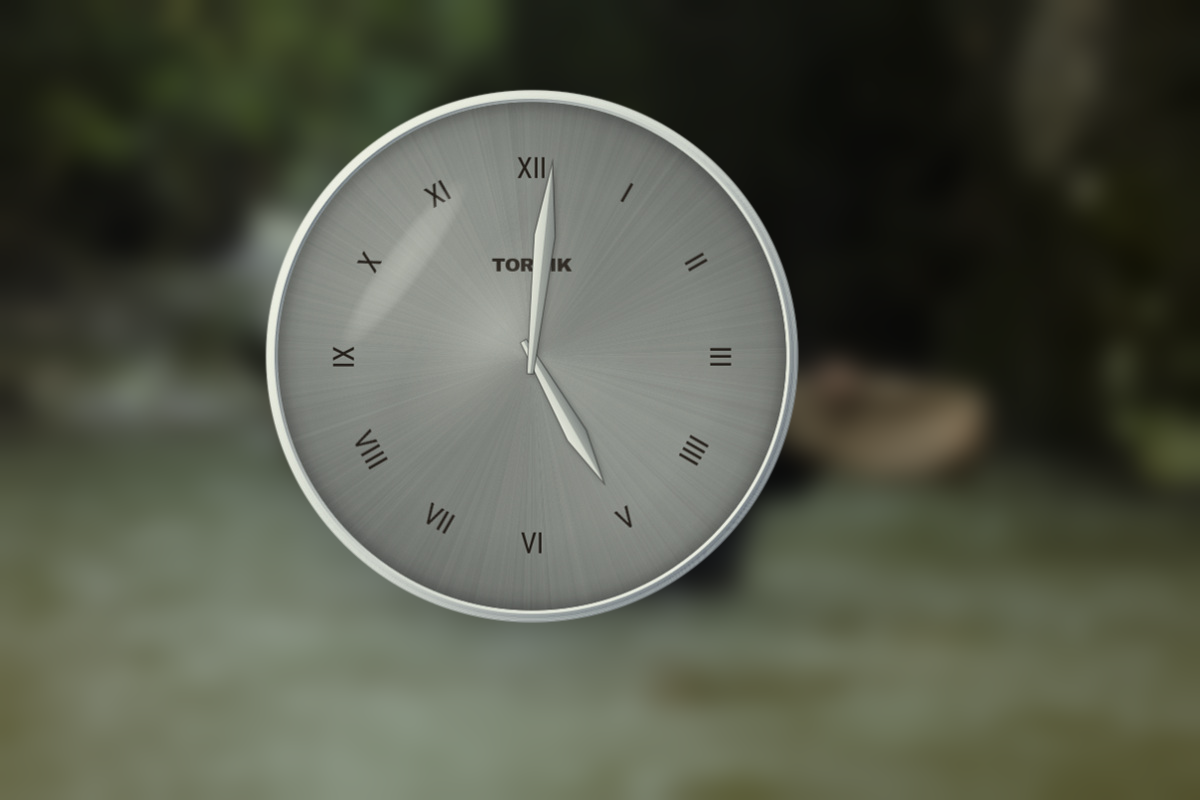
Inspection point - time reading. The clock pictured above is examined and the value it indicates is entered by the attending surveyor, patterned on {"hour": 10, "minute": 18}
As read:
{"hour": 5, "minute": 1}
